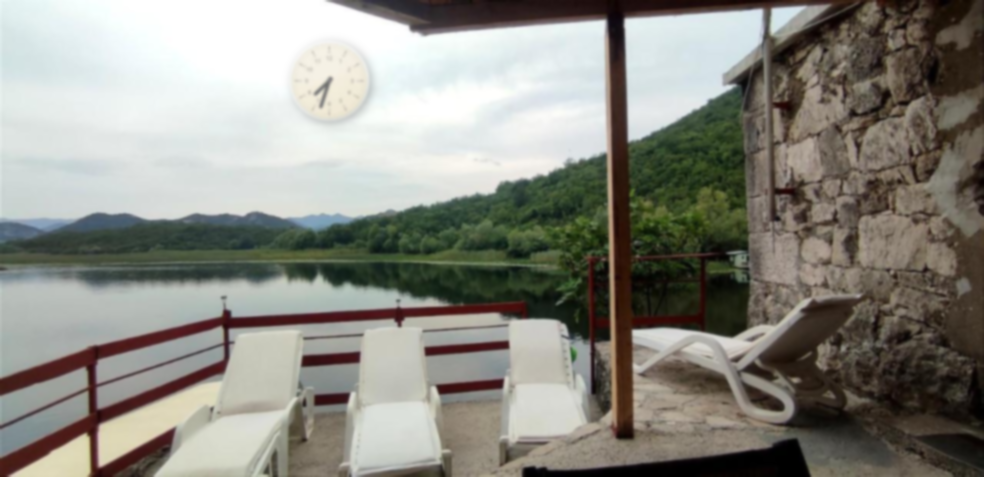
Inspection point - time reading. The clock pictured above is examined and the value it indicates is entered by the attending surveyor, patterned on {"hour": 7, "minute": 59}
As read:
{"hour": 7, "minute": 33}
